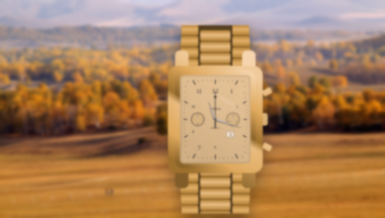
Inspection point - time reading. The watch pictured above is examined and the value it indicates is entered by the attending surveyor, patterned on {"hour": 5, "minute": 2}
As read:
{"hour": 11, "minute": 18}
